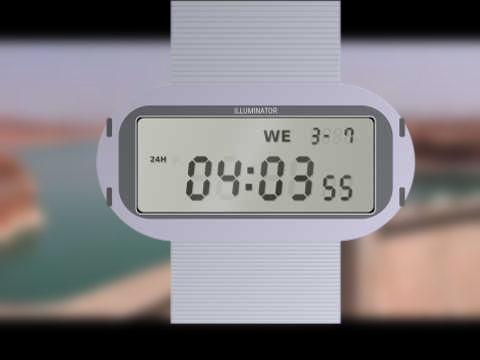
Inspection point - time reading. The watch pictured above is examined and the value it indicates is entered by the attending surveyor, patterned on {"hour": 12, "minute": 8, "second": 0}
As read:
{"hour": 4, "minute": 3, "second": 55}
